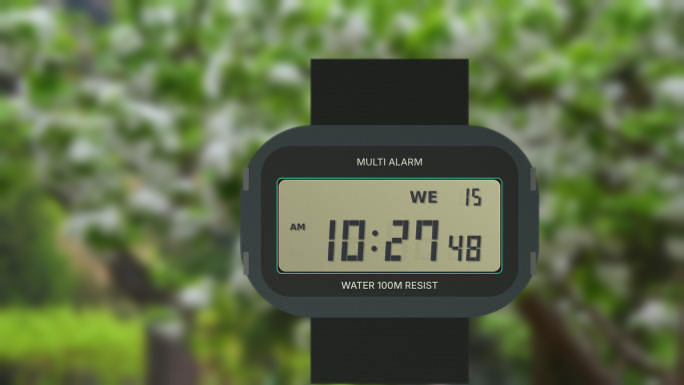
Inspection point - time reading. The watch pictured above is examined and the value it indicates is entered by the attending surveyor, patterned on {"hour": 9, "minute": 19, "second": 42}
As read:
{"hour": 10, "minute": 27, "second": 48}
